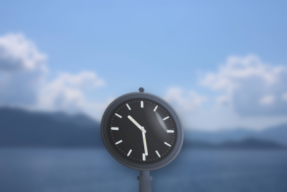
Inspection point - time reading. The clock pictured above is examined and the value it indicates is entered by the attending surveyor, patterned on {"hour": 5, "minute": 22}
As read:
{"hour": 10, "minute": 29}
